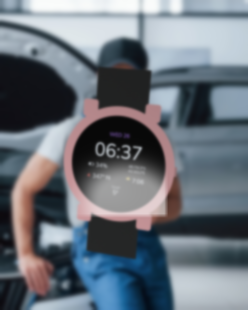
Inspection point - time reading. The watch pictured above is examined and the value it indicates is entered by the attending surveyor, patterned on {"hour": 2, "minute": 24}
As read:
{"hour": 6, "minute": 37}
